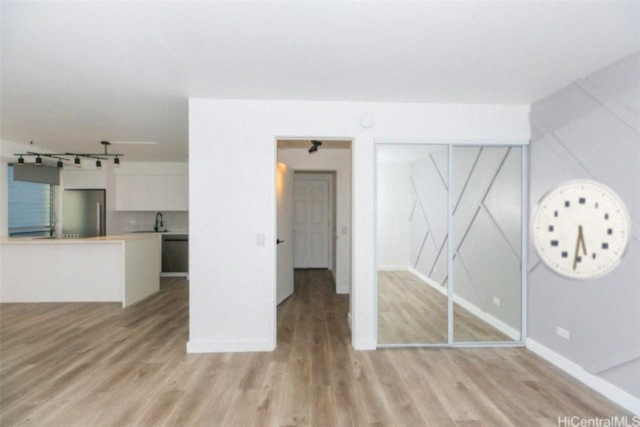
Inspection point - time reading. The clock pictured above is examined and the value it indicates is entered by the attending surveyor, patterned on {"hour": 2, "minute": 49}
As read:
{"hour": 5, "minute": 31}
